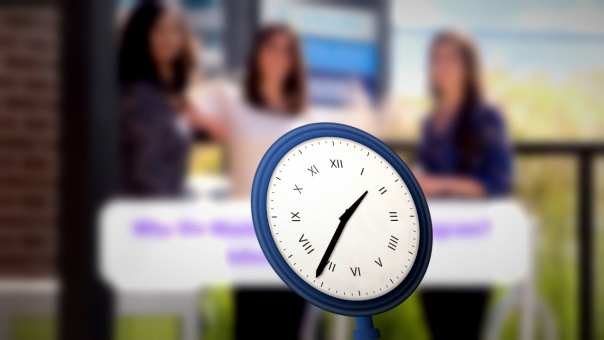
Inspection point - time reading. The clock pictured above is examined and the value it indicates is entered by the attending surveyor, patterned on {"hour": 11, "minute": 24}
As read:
{"hour": 1, "minute": 36}
